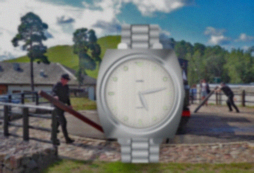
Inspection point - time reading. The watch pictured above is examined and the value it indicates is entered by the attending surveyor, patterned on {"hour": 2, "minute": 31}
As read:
{"hour": 5, "minute": 13}
